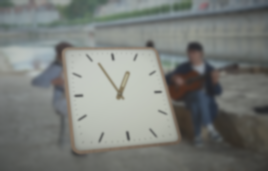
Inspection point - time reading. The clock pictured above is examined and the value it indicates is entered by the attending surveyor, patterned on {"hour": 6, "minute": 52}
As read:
{"hour": 12, "minute": 56}
